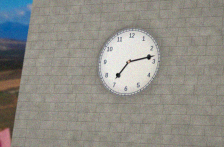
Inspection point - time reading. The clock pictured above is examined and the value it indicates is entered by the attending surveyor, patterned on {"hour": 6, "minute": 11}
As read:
{"hour": 7, "minute": 13}
